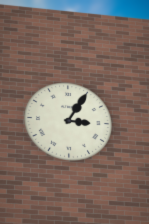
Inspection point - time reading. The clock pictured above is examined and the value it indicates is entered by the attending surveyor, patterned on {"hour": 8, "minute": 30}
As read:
{"hour": 3, "minute": 5}
